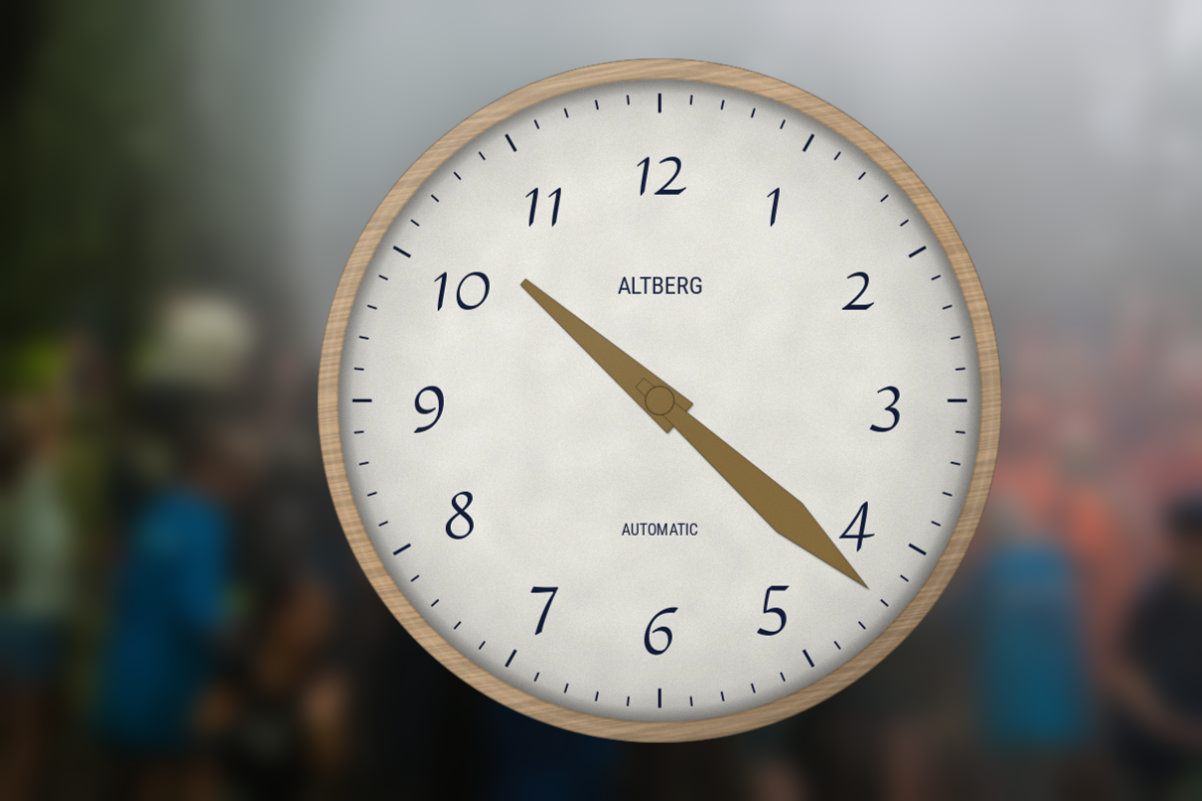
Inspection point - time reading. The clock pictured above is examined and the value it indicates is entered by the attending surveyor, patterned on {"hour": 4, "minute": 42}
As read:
{"hour": 10, "minute": 22}
